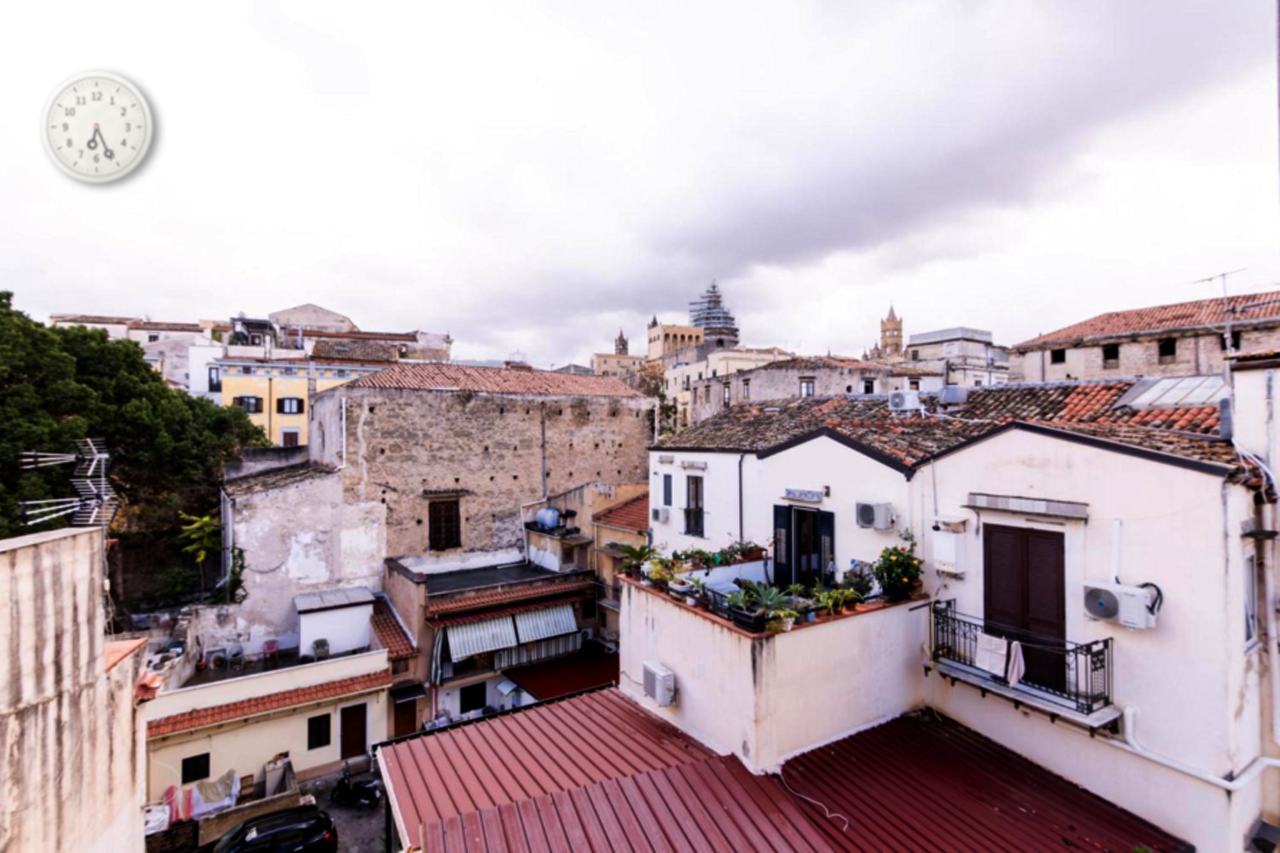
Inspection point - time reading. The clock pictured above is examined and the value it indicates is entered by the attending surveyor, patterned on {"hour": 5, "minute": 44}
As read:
{"hour": 6, "minute": 26}
